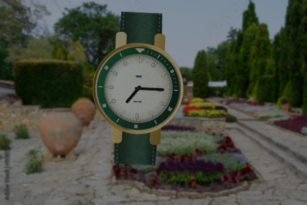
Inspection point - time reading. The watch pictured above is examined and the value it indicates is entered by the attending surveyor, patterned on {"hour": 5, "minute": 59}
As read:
{"hour": 7, "minute": 15}
